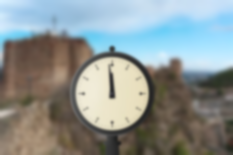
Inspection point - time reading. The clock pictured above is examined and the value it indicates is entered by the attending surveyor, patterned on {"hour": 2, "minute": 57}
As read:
{"hour": 11, "minute": 59}
